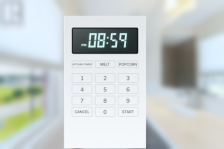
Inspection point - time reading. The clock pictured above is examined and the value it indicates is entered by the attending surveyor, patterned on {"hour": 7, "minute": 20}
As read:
{"hour": 8, "minute": 59}
